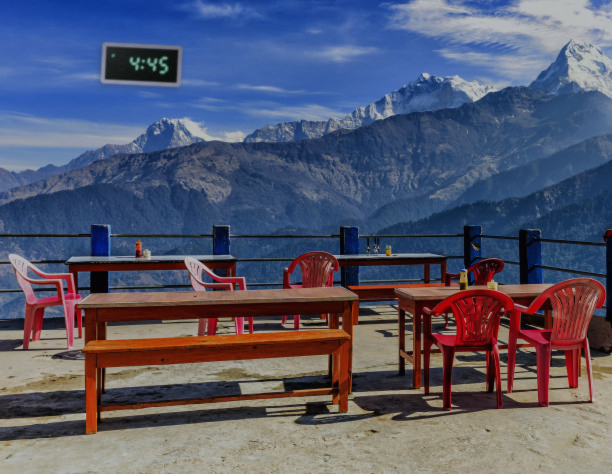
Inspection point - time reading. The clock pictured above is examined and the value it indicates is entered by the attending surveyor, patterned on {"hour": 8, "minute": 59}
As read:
{"hour": 4, "minute": 45}
